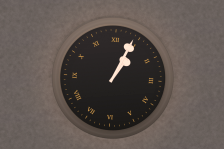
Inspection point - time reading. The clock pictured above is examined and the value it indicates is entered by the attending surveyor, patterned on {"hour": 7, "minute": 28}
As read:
{"hour": 1, "minute": 4}
